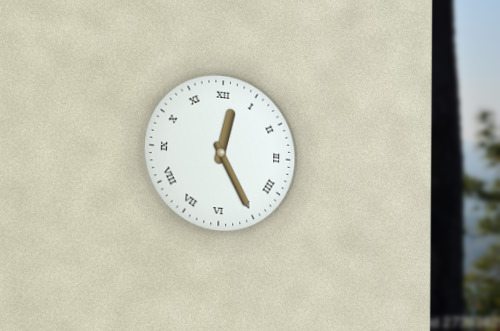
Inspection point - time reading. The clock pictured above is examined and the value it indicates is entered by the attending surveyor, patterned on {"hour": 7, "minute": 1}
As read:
{"hour": 12, "minute": 25}
